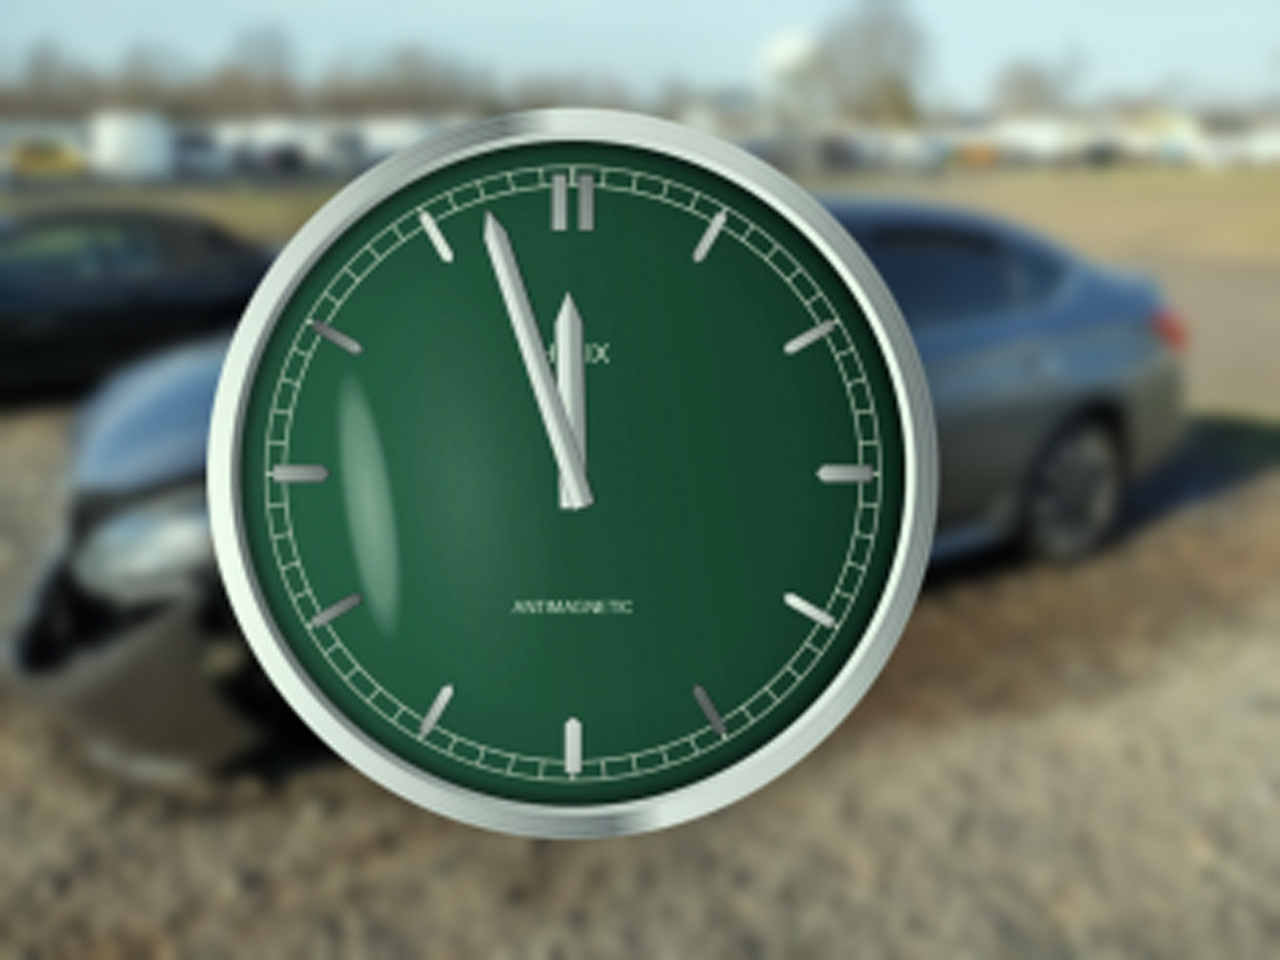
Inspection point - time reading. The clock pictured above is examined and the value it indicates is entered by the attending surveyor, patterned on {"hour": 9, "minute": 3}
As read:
{"hour": 11, "minute": 57}
